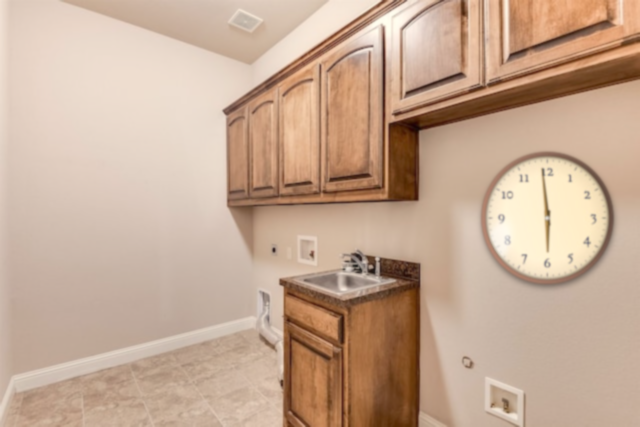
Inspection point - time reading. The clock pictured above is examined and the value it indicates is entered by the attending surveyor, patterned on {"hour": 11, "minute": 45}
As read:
{"hour": 5, "minute": 59}
